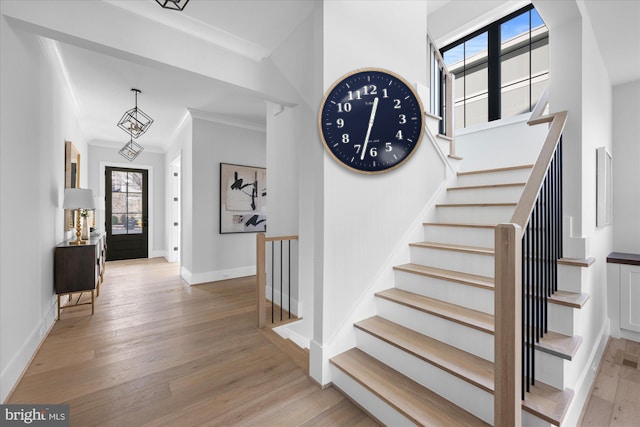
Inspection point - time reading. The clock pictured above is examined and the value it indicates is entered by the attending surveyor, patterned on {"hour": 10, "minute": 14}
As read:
{"hour": 12, "minute": 33}
